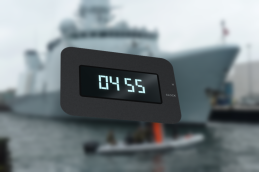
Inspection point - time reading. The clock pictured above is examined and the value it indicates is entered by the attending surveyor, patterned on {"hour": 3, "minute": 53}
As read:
{"hour": 4, "minute": 55}
